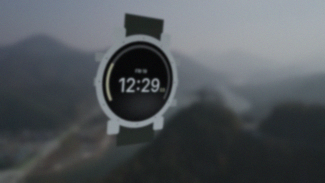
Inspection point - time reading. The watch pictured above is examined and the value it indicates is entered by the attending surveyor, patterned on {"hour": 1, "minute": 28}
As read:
{"hour": 12, "minute": 29}
